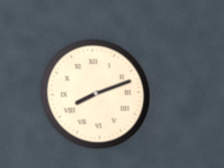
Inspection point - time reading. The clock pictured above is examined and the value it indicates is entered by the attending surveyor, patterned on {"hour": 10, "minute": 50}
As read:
{"hour": 8, "minute": 12}
